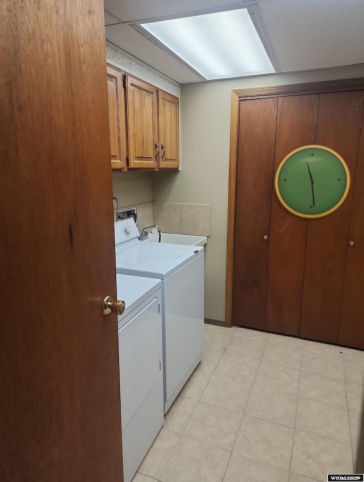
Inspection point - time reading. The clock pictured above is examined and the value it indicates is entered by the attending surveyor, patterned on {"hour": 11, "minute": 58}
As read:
{"hour": 11, "minute": 29}
